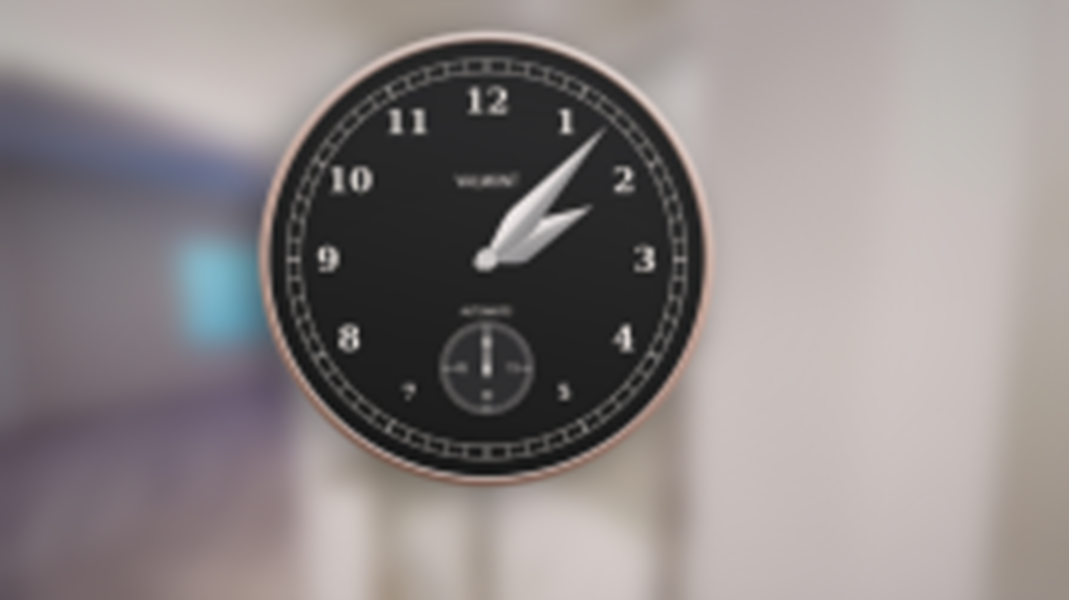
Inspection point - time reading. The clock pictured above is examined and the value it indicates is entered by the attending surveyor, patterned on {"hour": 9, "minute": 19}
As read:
{"hour": 2, "minute": 7}
